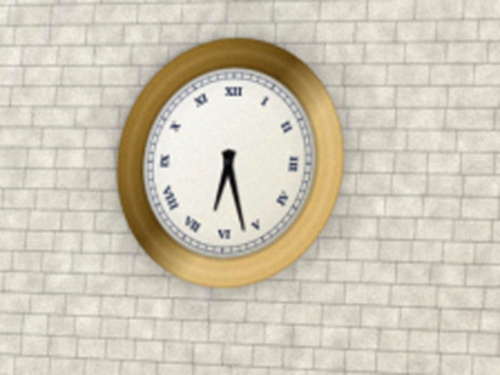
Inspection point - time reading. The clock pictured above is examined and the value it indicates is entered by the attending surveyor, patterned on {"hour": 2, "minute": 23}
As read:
{"hour": 6, "minute": 27}
